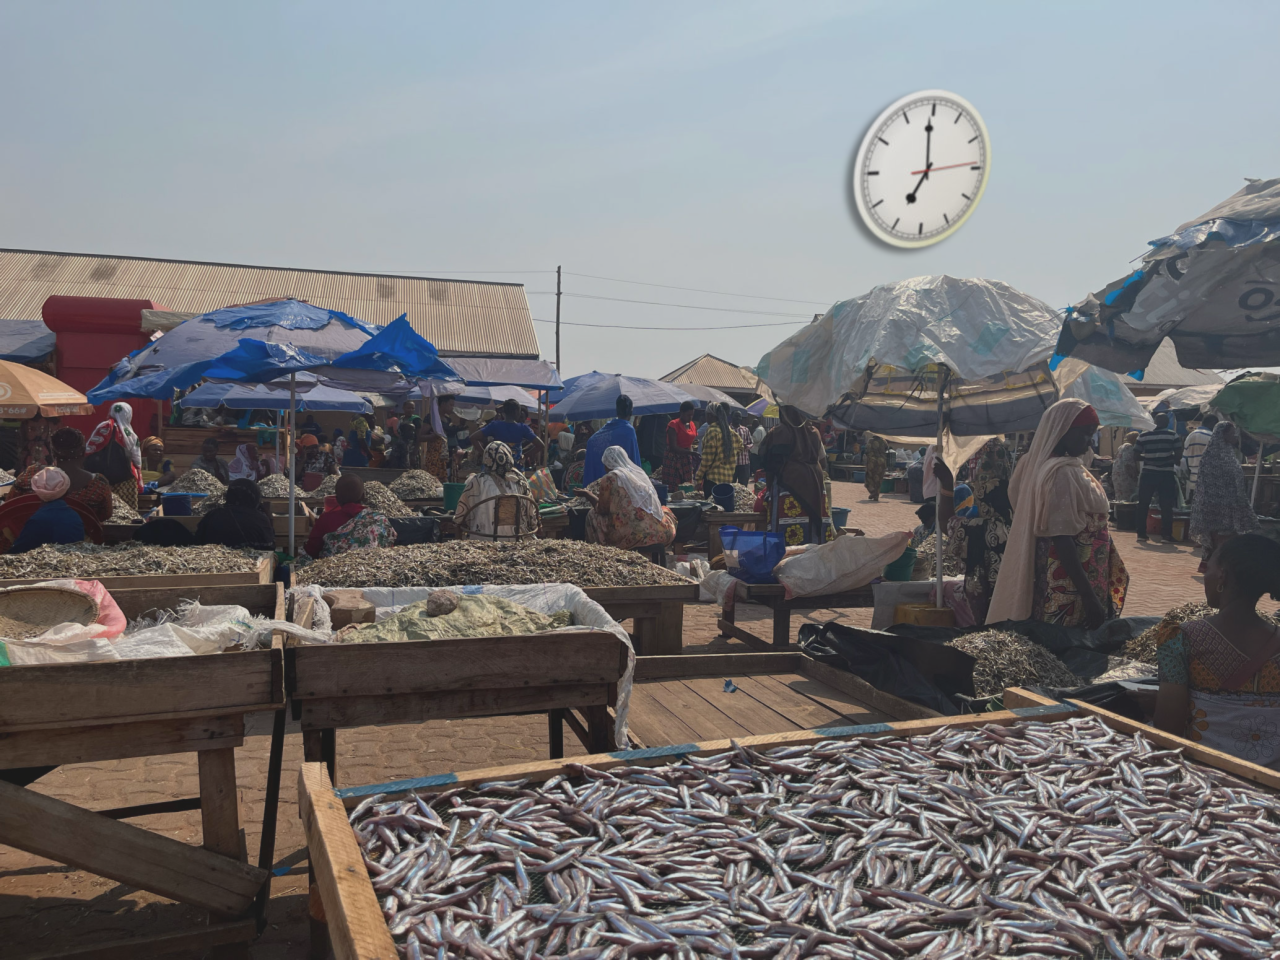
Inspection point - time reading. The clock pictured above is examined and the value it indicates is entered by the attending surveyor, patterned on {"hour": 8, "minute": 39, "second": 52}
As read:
{"hour": 6, "minute": 59, "second": 14}
